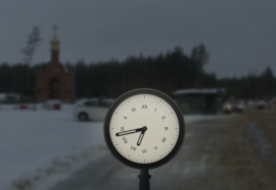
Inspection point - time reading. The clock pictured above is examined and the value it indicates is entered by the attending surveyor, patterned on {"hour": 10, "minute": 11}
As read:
{"hour": 6, "minute": 43}
